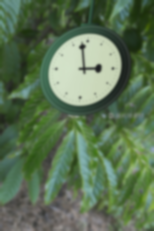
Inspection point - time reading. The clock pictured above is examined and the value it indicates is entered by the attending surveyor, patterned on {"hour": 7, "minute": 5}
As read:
{"hour": 2, "minute": 58}
